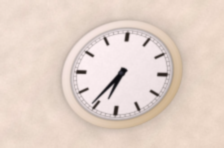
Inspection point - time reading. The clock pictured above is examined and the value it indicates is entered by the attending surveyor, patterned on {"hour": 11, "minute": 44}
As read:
{"hour": 6, "minute": 36}
